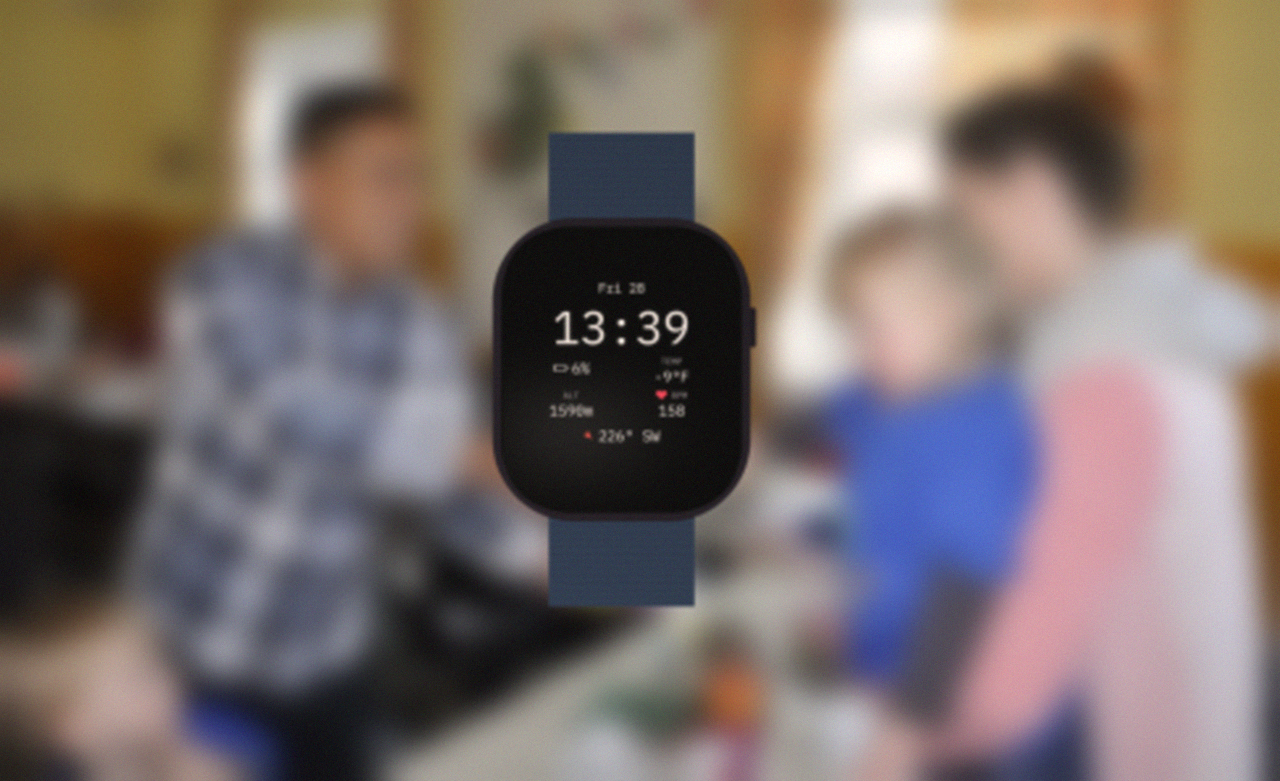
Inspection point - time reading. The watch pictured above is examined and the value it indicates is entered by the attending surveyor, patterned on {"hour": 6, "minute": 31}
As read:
{"hour": 13, "minute": 39}
